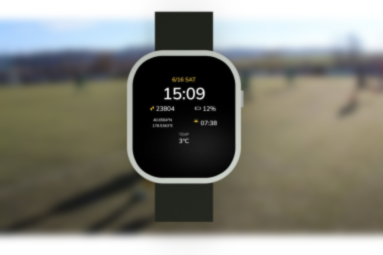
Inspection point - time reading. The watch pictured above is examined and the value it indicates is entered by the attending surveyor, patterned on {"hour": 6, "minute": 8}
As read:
{"hour": 15, "minute": 9}
